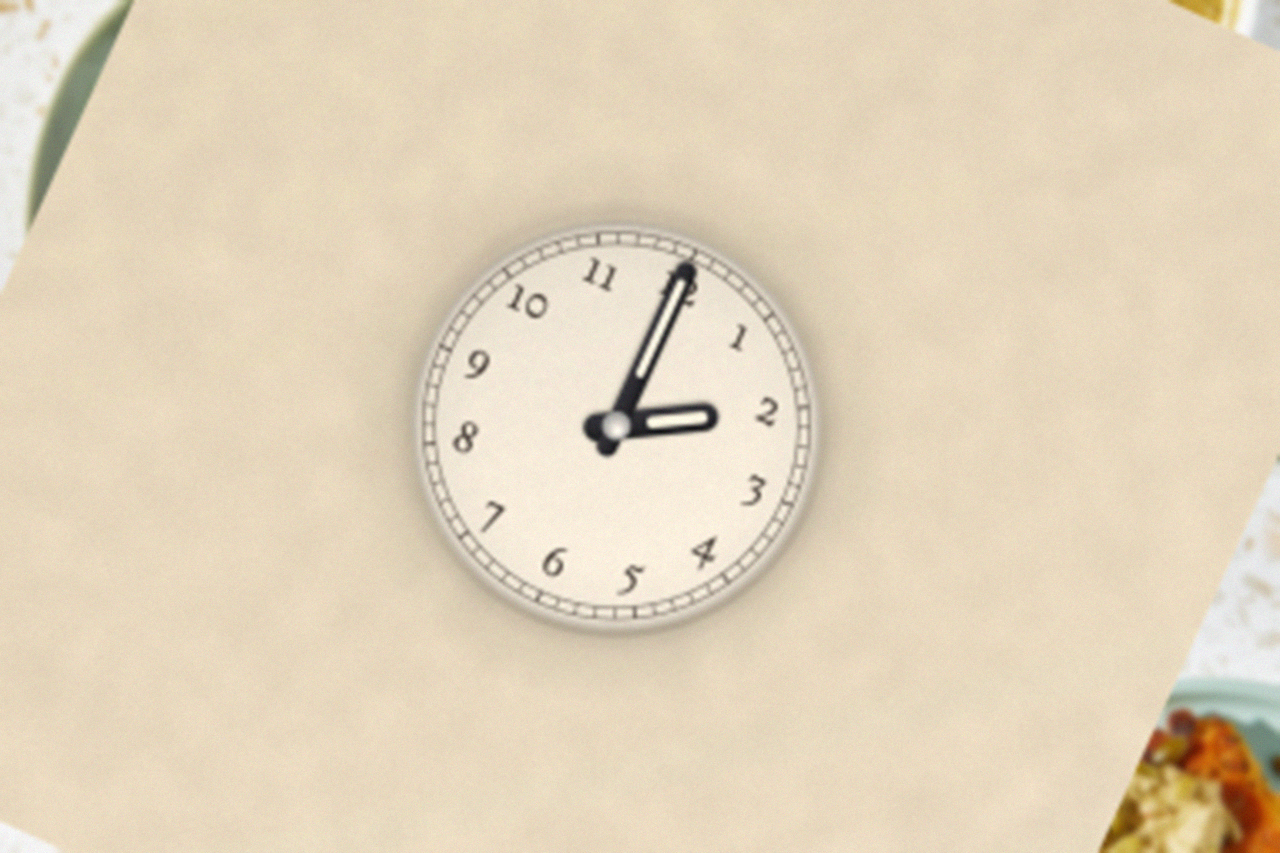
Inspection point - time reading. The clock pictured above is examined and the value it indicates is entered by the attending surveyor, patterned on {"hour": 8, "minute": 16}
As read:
{"hour": 2, "minute": 0}
